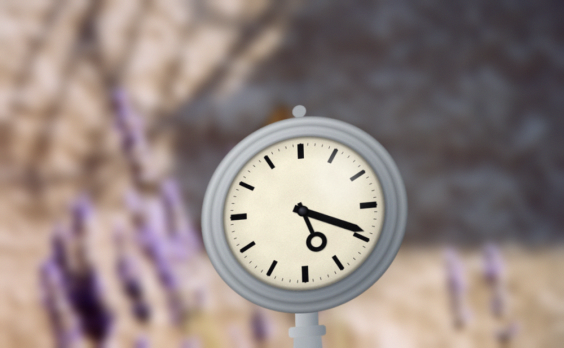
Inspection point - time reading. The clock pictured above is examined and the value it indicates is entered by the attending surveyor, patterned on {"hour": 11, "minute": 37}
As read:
{"hour": 5, "minute": 19}
